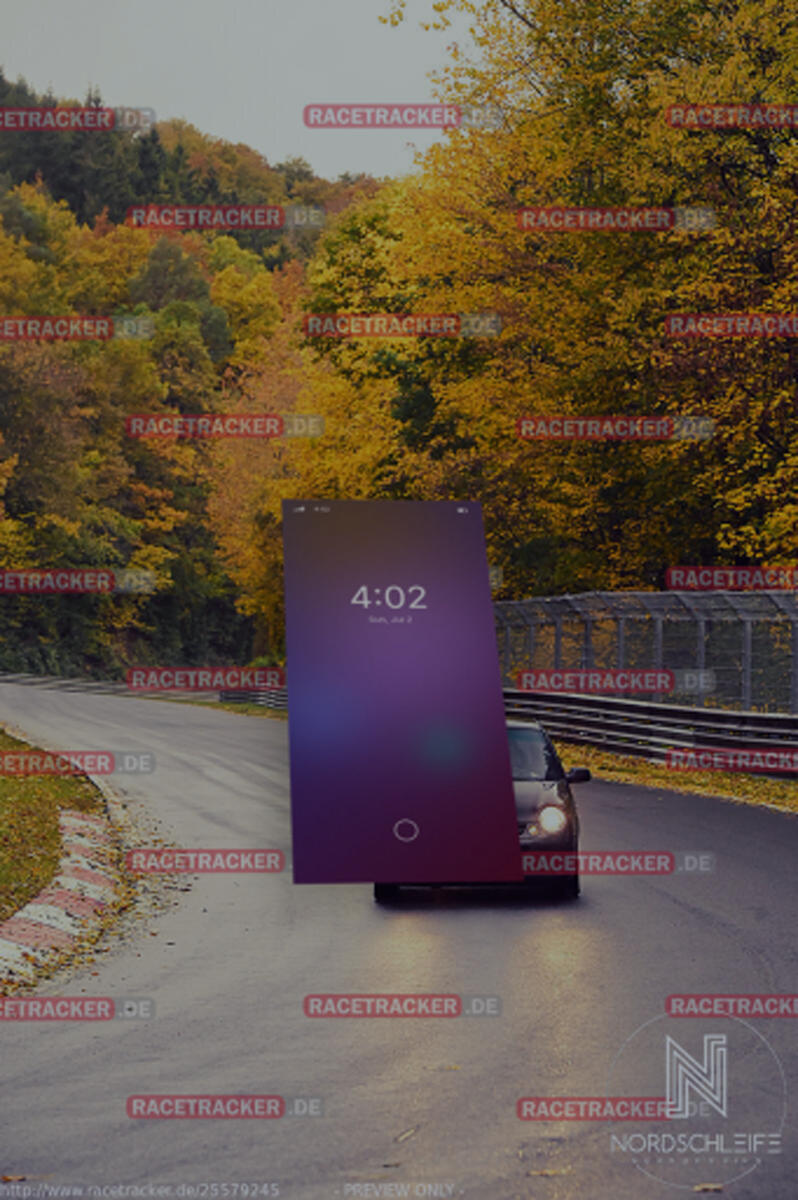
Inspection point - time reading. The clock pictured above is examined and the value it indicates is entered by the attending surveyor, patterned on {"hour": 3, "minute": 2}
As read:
{"hour": 4, "minute": 2}
